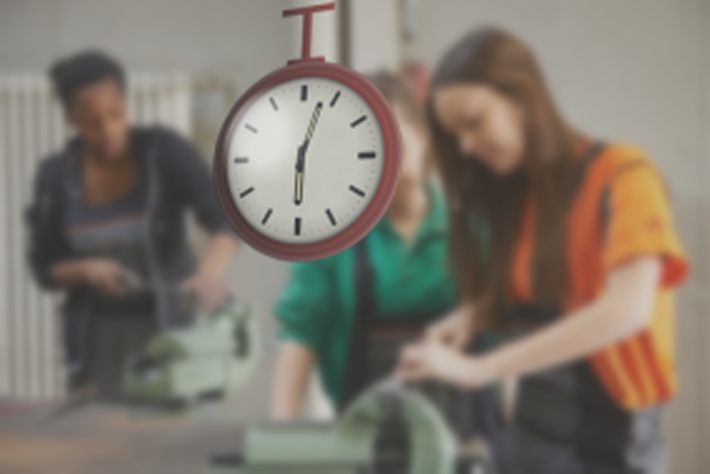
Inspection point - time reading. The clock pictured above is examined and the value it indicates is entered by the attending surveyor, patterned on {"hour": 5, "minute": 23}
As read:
{"hour": 6, "minute": 3}
